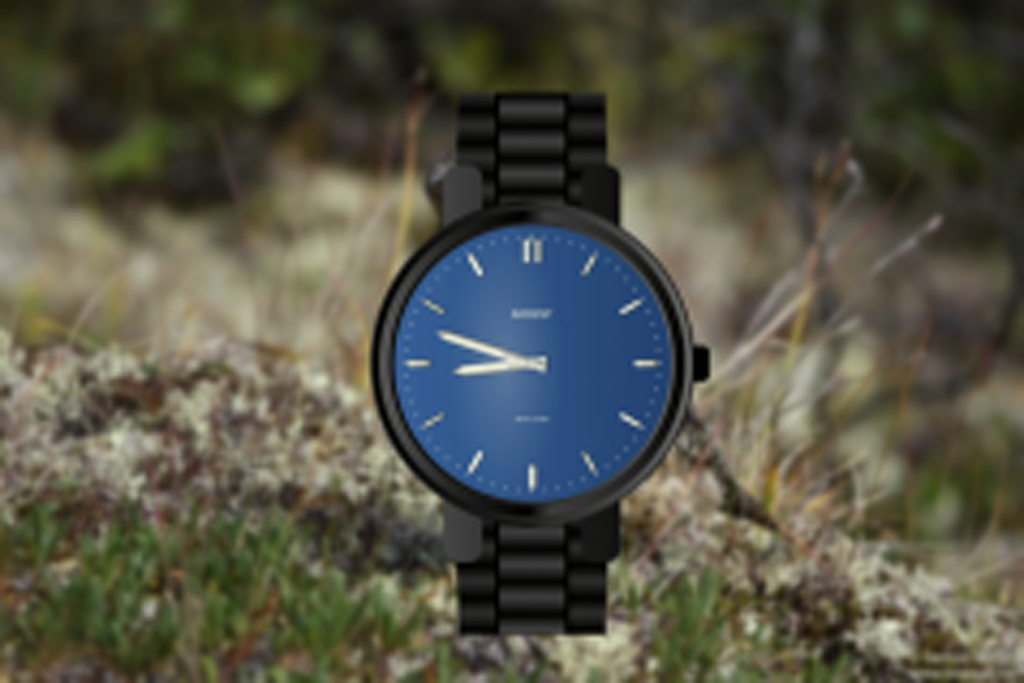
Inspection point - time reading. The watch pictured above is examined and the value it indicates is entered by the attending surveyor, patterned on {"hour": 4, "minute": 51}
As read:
{"hour": 8, "minute": 48}
